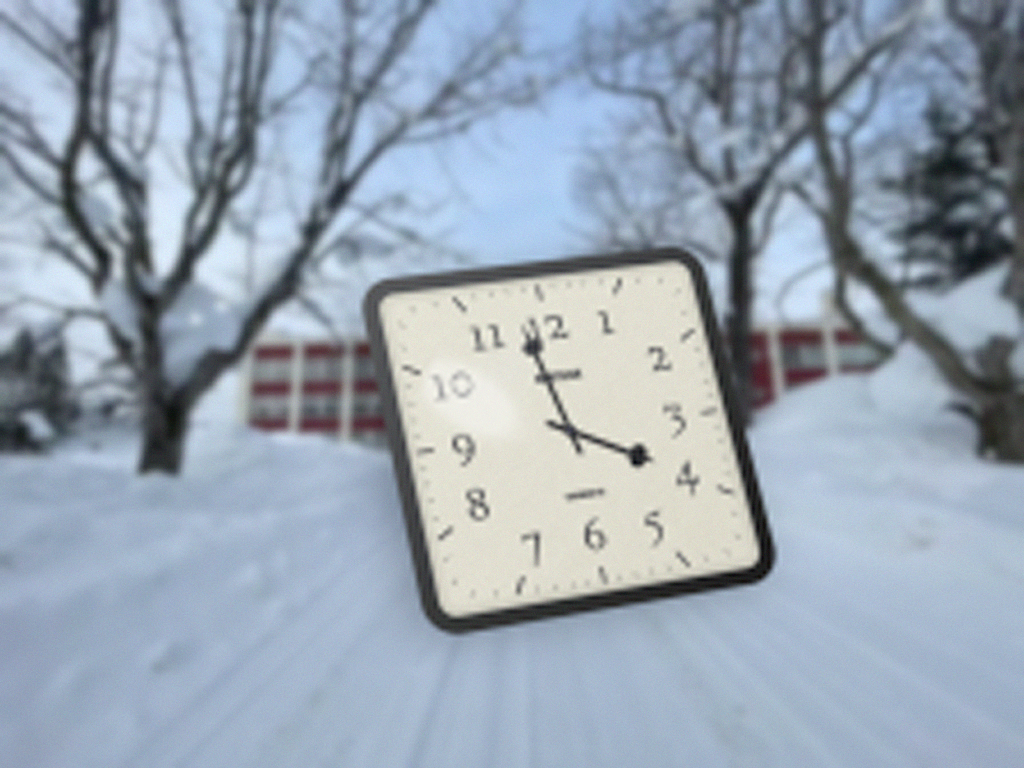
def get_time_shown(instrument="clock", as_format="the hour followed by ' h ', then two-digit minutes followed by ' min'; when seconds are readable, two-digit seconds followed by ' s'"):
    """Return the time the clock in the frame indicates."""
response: 3 h 58 min
